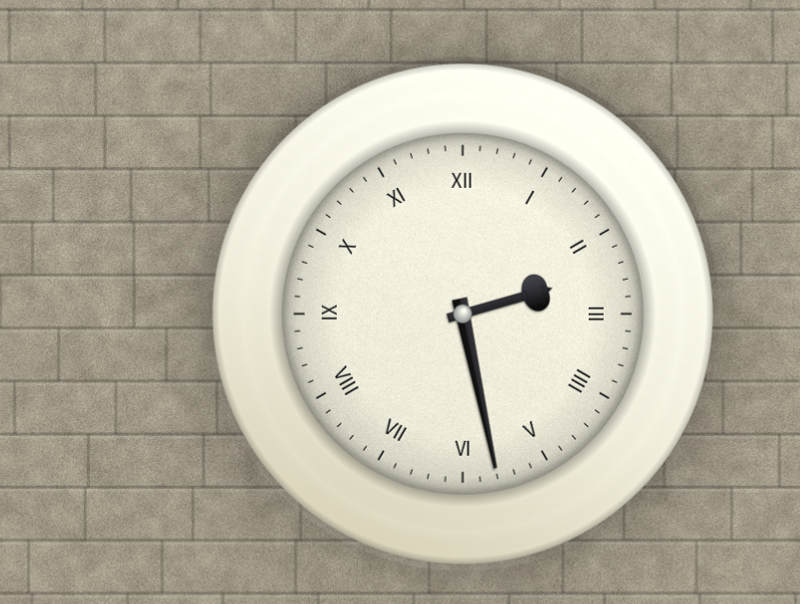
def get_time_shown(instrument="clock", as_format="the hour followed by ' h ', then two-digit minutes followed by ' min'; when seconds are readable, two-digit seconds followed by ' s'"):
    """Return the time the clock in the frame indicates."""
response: 2 h 28 min
